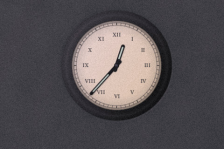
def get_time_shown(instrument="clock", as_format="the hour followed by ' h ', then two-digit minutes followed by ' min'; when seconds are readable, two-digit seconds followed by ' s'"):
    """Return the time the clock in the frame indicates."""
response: 12 h 37 min
